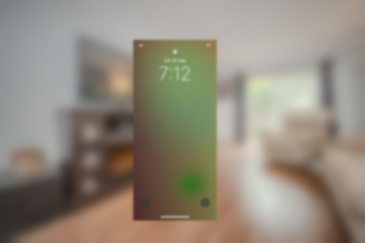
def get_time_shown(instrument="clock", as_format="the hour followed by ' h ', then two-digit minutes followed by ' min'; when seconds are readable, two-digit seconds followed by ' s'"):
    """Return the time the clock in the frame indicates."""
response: 7 h 12 min
